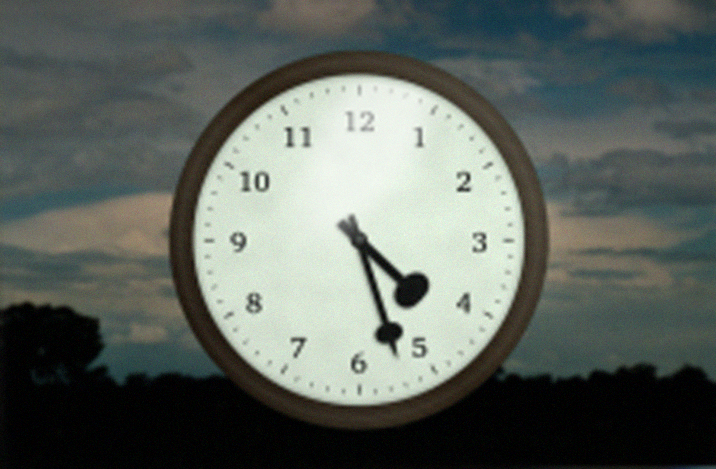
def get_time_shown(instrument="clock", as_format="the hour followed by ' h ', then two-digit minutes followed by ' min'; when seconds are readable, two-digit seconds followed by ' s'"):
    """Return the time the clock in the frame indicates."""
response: 4 h 27 min
